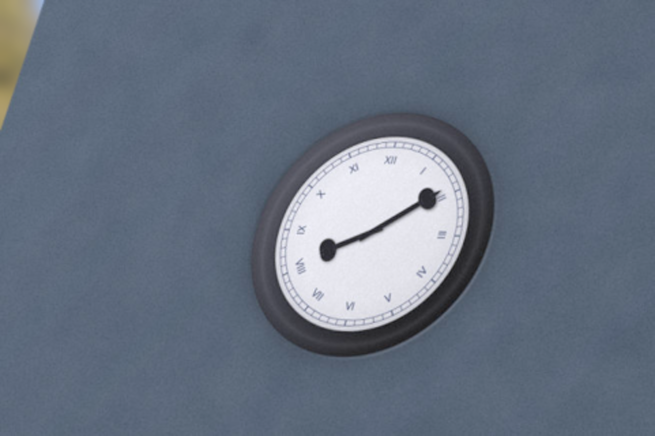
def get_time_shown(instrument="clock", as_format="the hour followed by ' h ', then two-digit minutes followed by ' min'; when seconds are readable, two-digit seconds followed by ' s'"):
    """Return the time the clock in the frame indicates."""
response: 8 h 09 min
